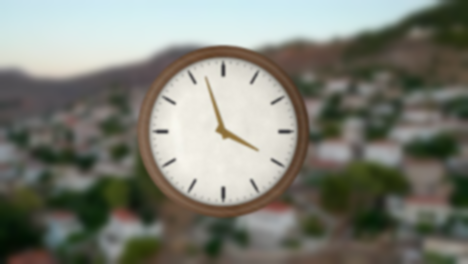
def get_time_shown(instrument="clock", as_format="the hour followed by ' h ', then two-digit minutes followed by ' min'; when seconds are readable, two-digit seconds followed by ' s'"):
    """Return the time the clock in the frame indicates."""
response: 3 h 57 min
